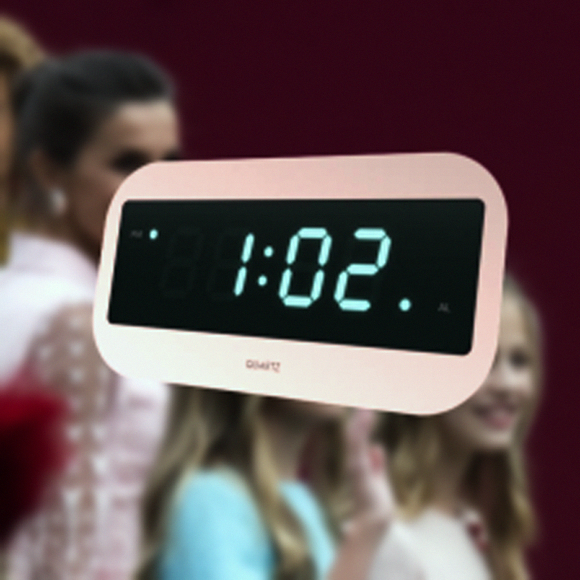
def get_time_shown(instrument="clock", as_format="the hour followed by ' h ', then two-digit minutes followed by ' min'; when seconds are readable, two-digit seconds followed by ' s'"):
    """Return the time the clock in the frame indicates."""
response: 1 h 02 min
